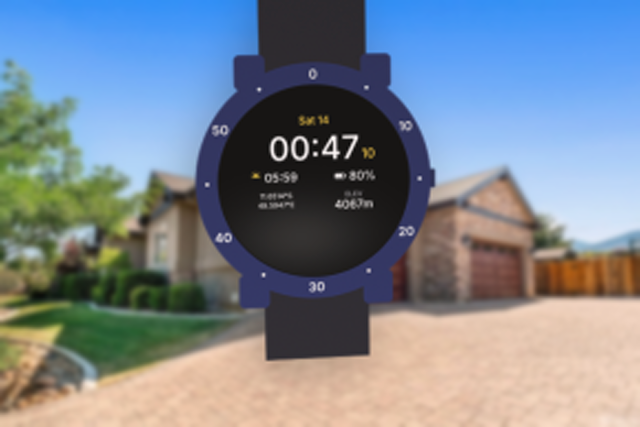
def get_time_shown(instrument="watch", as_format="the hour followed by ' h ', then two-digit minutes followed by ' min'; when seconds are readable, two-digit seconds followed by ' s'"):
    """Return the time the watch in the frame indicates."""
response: 0 h 47 min
